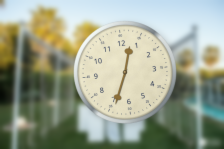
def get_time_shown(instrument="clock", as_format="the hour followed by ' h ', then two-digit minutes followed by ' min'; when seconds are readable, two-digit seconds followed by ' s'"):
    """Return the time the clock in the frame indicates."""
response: 12 h 34 min
